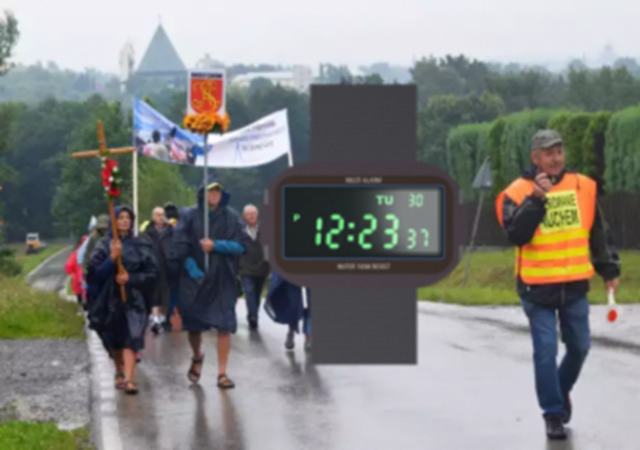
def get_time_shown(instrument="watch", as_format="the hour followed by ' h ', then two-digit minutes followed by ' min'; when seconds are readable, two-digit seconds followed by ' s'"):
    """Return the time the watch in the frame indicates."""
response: 12 h 23 min 37 s
